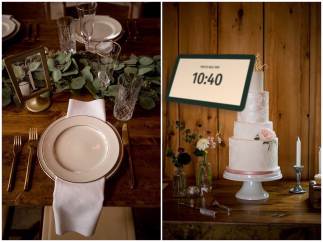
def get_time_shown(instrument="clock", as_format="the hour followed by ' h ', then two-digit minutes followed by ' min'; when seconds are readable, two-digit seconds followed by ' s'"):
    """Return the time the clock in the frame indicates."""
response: 10 h 40 min
